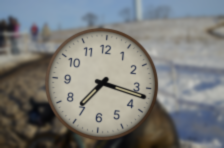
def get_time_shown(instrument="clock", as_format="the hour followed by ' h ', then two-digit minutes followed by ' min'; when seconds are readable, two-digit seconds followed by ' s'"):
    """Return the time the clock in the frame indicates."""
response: 7 h 17 min
